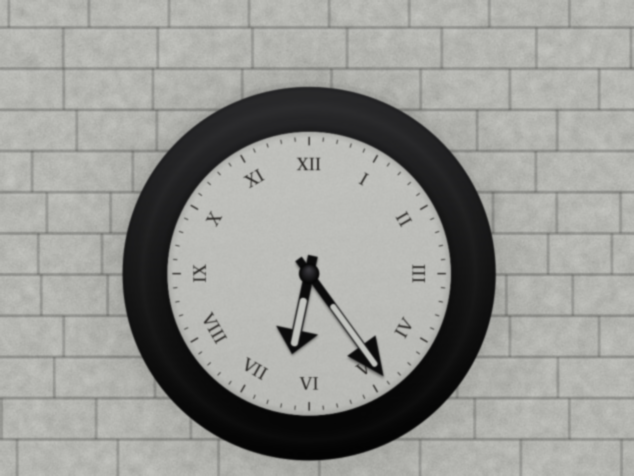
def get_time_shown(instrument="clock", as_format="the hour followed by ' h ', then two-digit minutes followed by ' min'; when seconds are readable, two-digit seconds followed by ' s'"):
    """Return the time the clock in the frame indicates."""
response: 6 h 24 min
